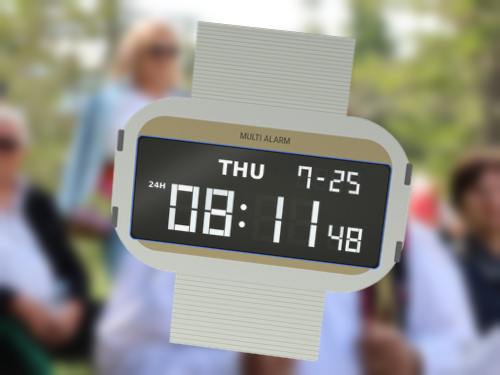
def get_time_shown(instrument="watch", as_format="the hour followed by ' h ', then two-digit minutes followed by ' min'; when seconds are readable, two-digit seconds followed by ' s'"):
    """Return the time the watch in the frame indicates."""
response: 8 h 11 min 48 s
